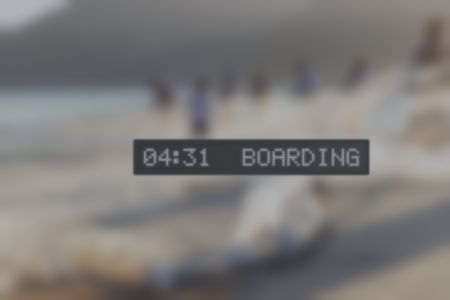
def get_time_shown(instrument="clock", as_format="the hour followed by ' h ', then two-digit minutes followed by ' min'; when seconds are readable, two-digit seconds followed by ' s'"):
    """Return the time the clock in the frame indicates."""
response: 4 h 31 min
